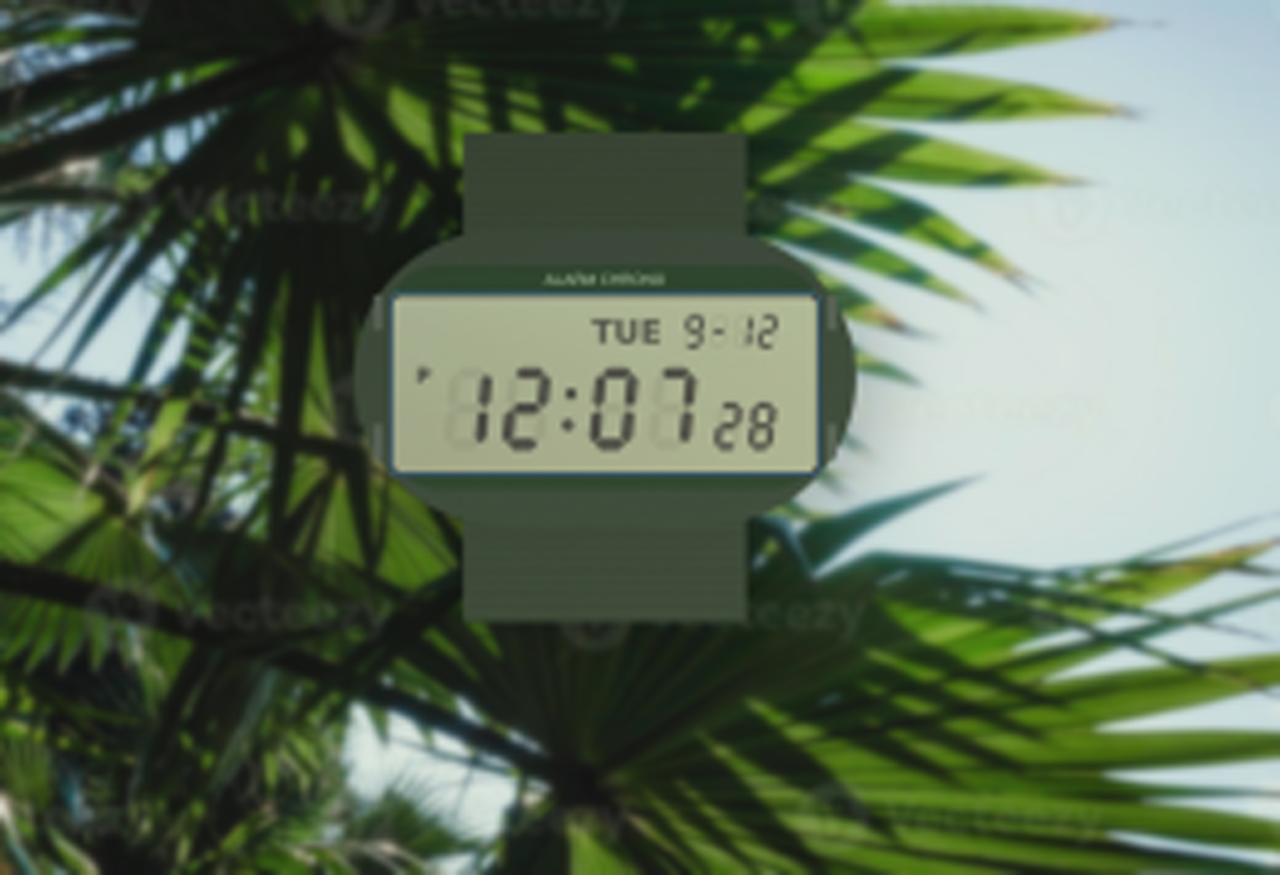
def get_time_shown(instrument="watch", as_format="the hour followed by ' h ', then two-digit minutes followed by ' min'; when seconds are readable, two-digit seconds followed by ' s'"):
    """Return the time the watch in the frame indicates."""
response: 12 h 07 min 28 s
